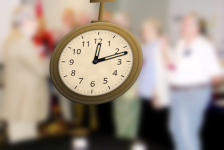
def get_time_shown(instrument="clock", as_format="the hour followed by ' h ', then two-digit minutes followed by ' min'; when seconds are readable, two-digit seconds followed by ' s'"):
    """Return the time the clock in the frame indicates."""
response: 12 h 12 min
